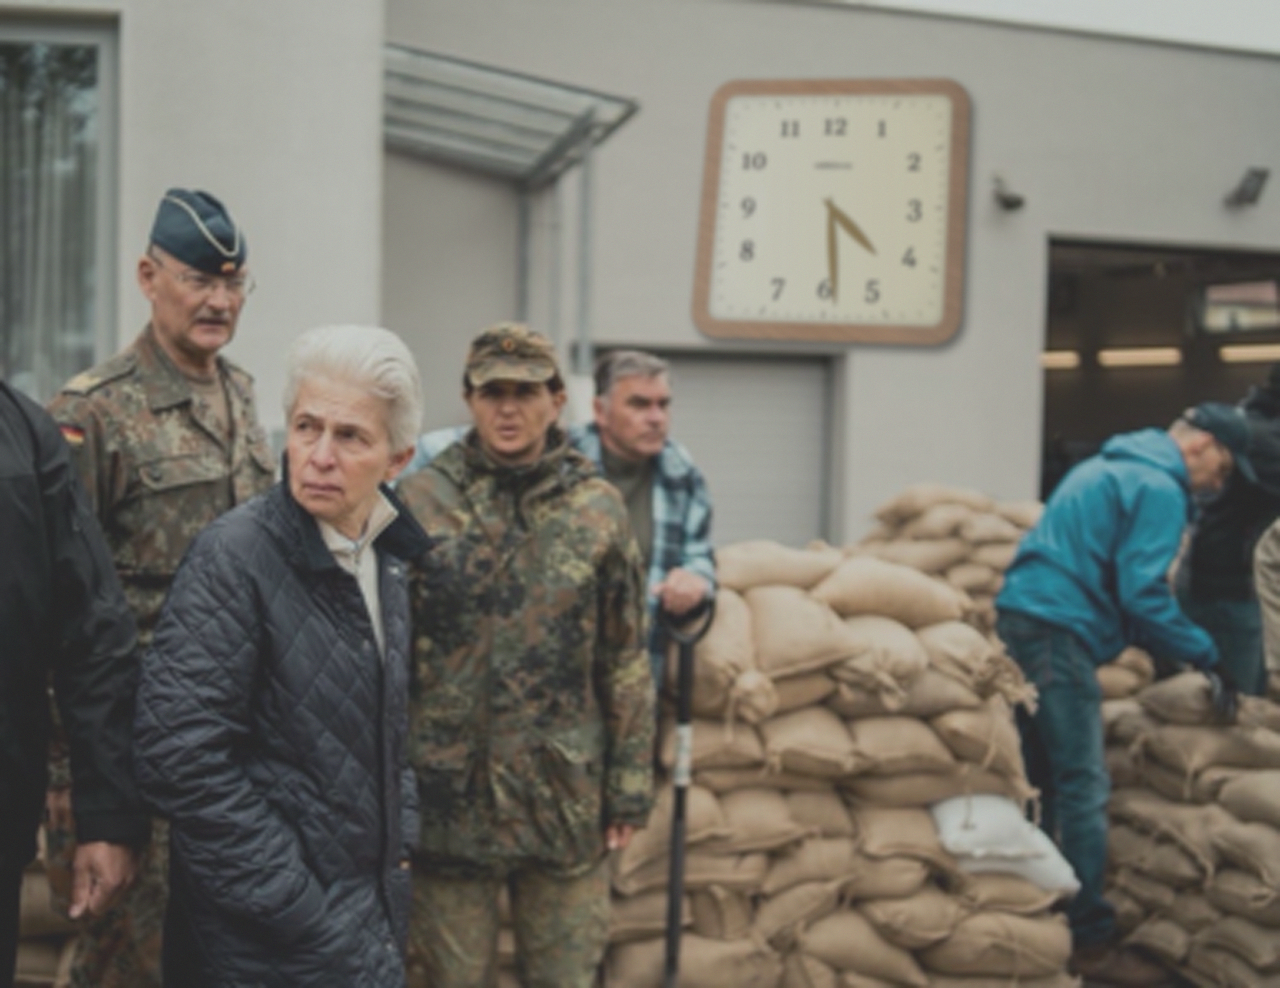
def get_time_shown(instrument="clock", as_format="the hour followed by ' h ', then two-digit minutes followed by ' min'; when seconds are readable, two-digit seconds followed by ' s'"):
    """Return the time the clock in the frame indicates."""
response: 4 h 29 min
